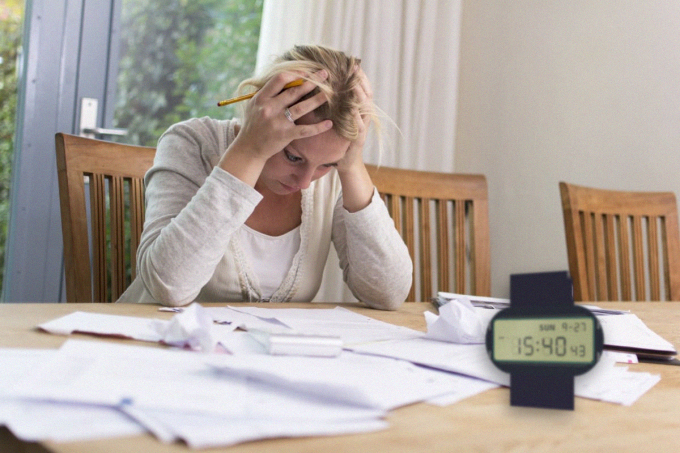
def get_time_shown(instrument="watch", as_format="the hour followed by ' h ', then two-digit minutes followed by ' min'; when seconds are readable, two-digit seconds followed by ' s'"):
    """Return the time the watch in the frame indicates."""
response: 15 h 40 min
